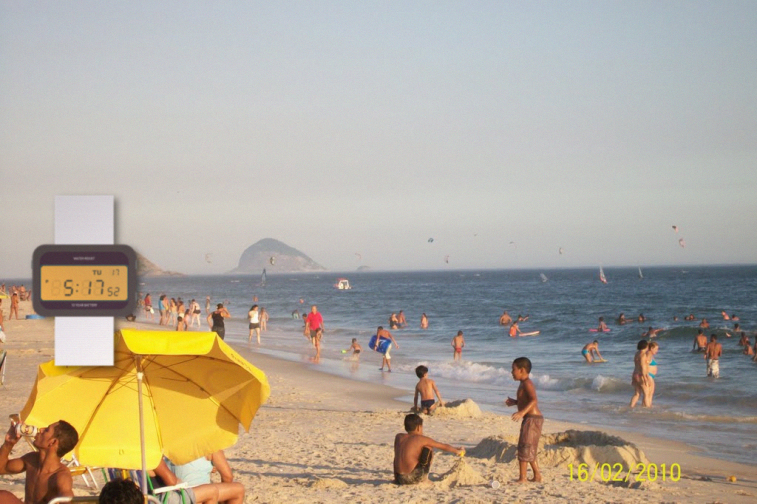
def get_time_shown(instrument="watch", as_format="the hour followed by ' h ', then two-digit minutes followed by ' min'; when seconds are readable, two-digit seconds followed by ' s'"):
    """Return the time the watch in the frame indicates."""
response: 5 h 17 min
